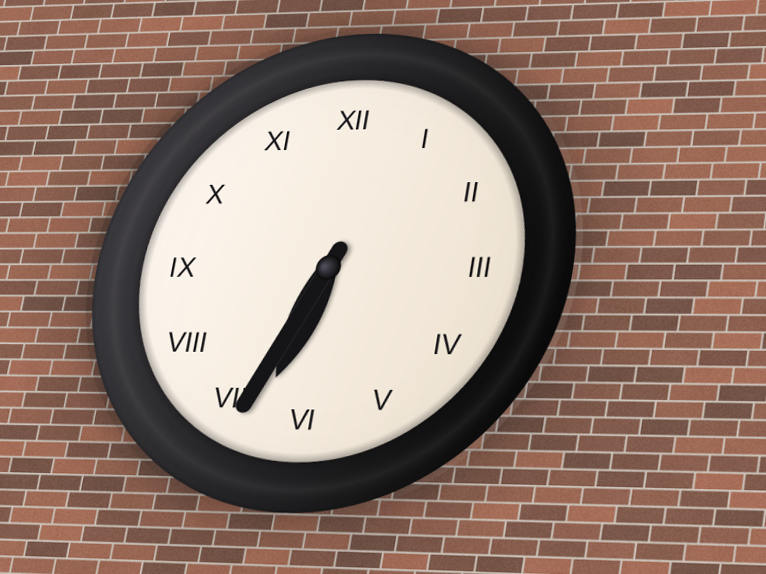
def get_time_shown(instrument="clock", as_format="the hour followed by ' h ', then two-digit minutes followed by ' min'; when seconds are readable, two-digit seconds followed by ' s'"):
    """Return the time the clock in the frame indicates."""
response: 6 h 34 min
